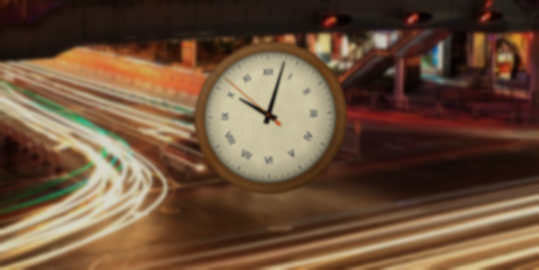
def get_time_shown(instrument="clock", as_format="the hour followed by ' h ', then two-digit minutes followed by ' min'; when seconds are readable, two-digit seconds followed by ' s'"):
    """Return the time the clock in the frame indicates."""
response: 10 h 02 min 52 s
